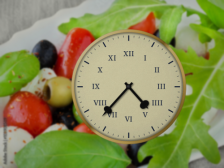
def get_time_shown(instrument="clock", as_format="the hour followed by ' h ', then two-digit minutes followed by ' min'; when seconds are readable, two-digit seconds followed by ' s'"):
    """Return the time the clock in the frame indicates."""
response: 4 h 37 min
